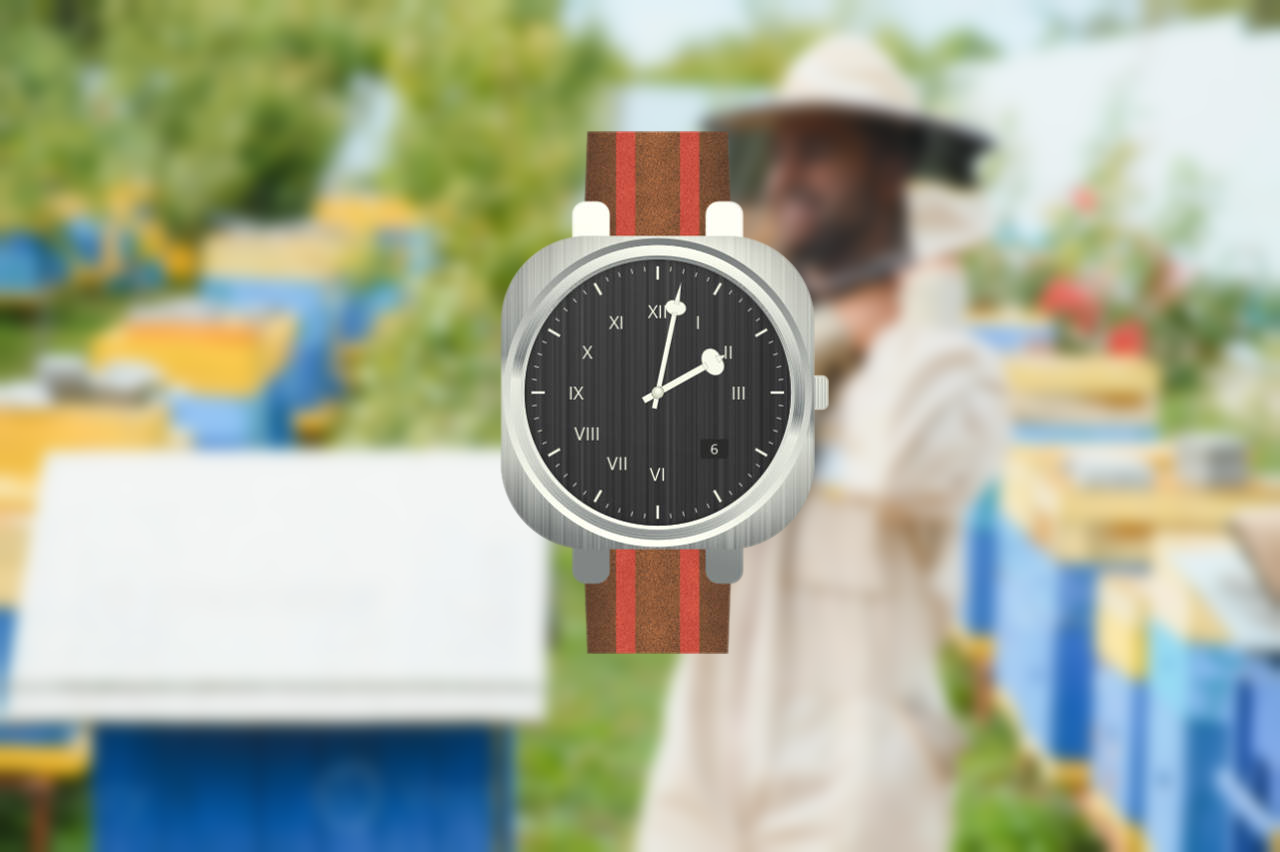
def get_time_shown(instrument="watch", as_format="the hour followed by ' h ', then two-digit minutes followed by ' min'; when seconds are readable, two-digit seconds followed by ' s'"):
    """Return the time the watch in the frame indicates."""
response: 2 h 02 min
